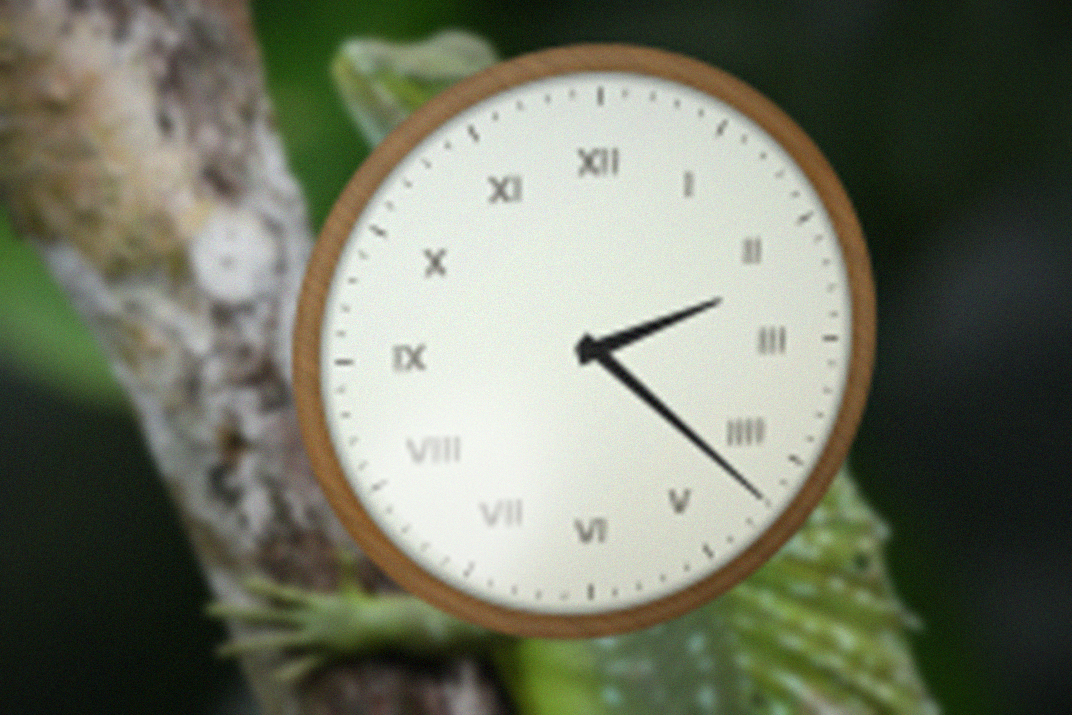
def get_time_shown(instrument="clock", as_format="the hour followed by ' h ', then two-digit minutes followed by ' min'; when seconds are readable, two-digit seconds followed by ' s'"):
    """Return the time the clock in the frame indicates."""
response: 2 h 22 min
